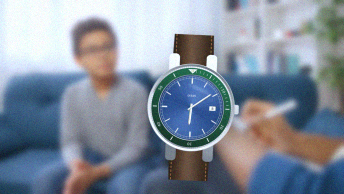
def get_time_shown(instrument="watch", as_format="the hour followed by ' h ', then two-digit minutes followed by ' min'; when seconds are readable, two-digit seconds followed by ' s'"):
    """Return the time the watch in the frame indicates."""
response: 6 h 09 min
